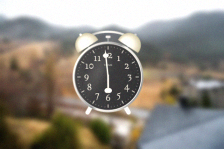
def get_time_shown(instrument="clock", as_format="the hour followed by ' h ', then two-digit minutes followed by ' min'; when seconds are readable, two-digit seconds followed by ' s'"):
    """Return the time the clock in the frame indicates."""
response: 5 h 59 min
